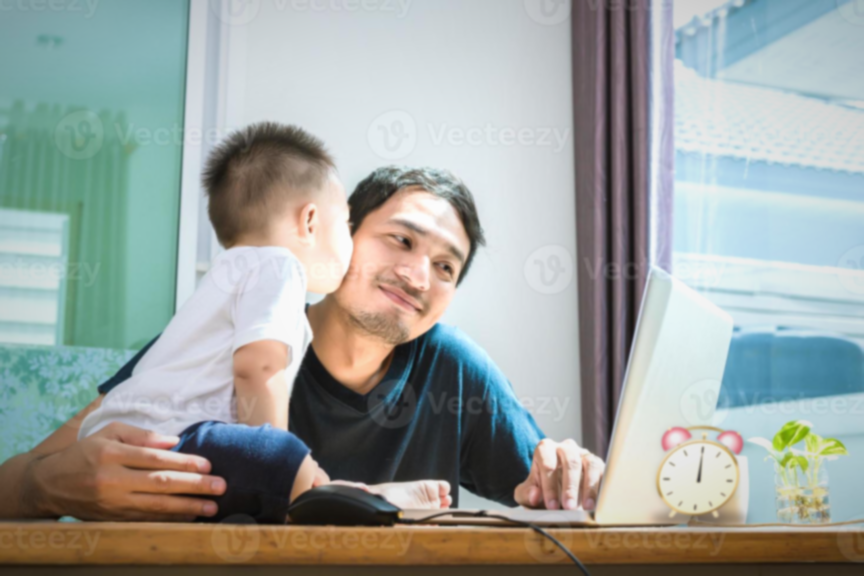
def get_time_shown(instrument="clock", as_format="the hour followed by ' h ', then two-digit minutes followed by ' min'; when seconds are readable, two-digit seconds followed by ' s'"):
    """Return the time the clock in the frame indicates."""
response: 12 h 00 min
